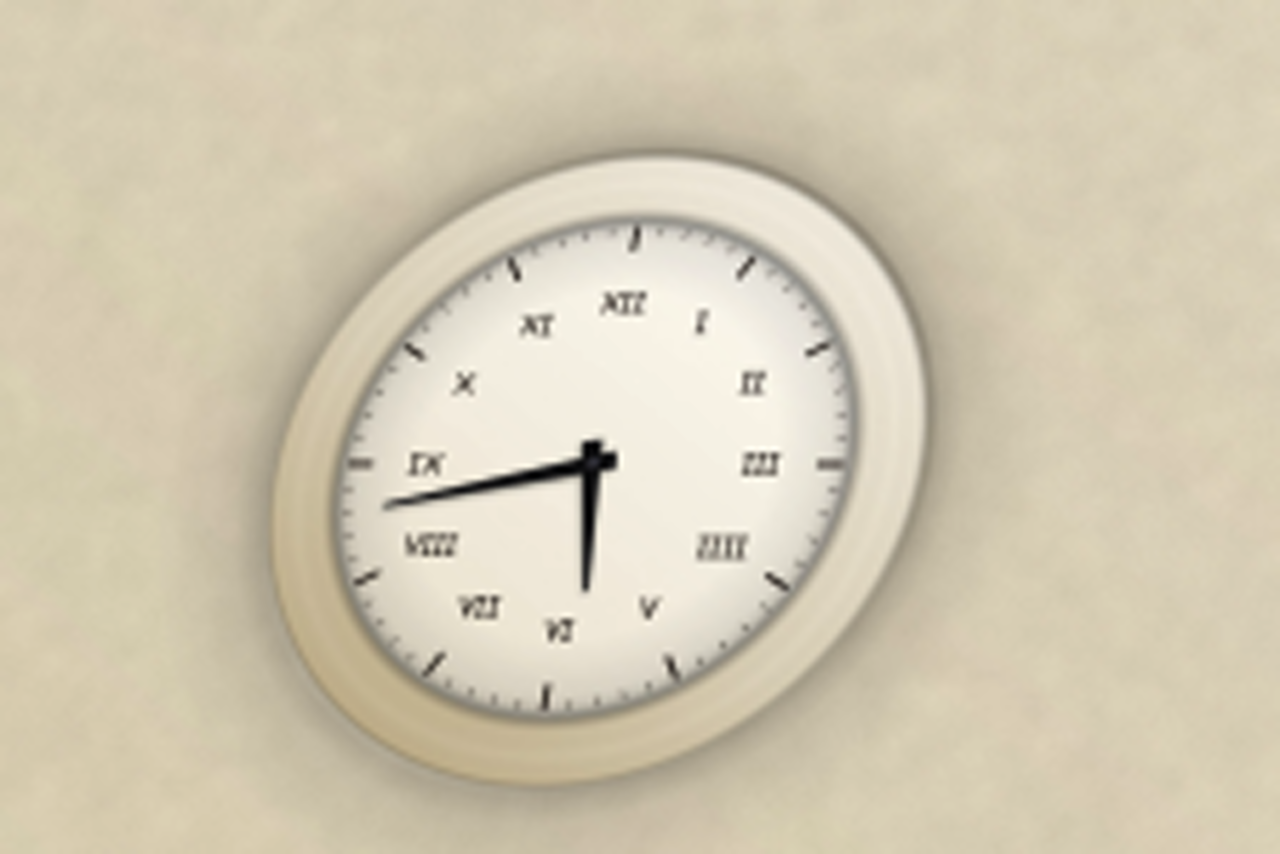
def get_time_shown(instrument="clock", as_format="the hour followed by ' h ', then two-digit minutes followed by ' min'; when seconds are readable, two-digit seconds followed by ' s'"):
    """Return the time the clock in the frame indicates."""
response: 5 h 43 min
